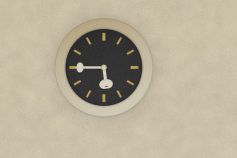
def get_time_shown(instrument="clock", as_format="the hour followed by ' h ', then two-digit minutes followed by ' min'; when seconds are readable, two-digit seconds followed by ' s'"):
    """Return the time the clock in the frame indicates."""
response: 5 h 45 min
